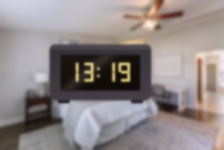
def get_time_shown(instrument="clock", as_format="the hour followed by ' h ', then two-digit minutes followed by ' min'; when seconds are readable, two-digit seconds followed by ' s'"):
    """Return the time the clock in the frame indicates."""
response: 13 h 19 min
